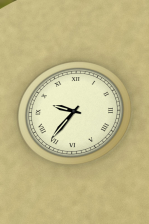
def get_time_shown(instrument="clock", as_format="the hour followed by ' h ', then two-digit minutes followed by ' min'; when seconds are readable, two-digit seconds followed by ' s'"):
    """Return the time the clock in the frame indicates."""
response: 9 h 36 min
